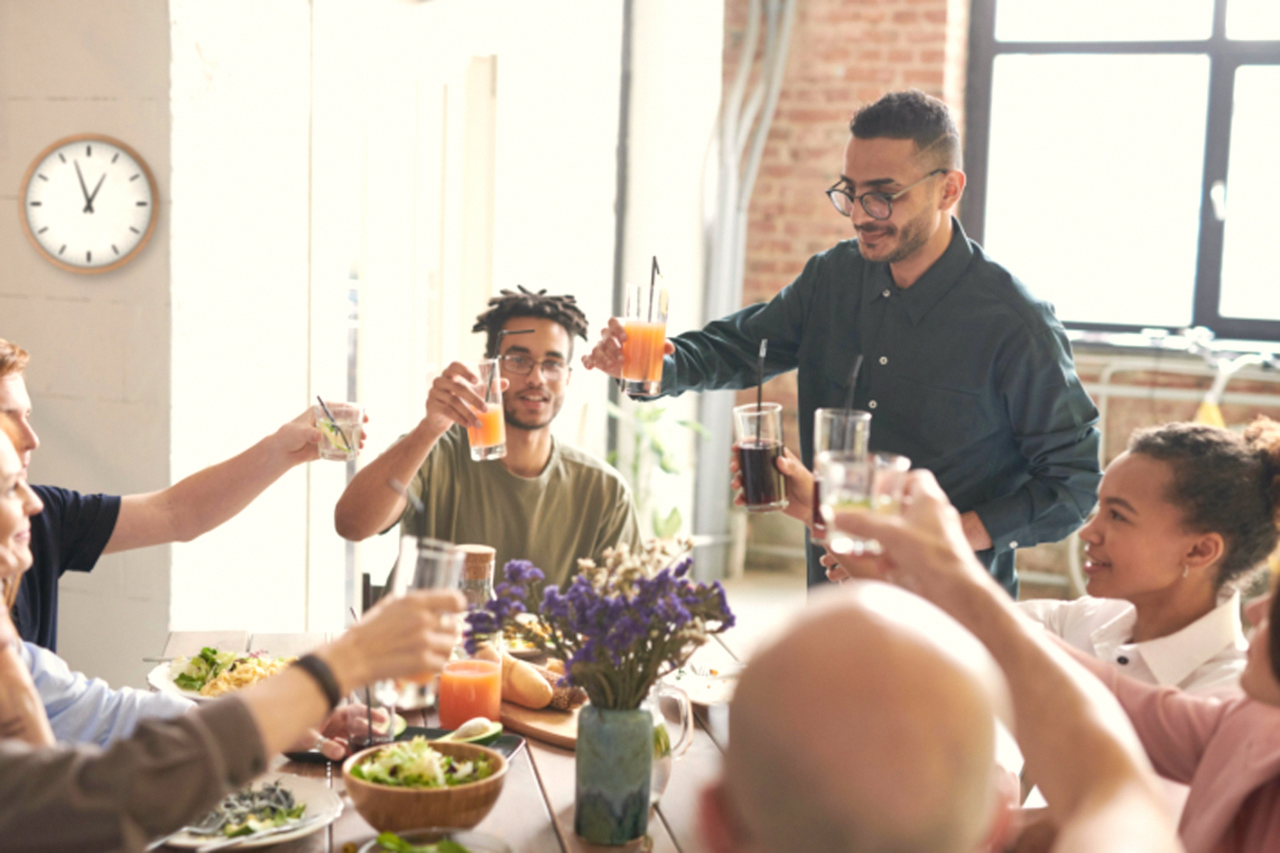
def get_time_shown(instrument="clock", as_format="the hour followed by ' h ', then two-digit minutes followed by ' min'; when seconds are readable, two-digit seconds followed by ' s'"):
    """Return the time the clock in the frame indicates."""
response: 12 h 57 min
